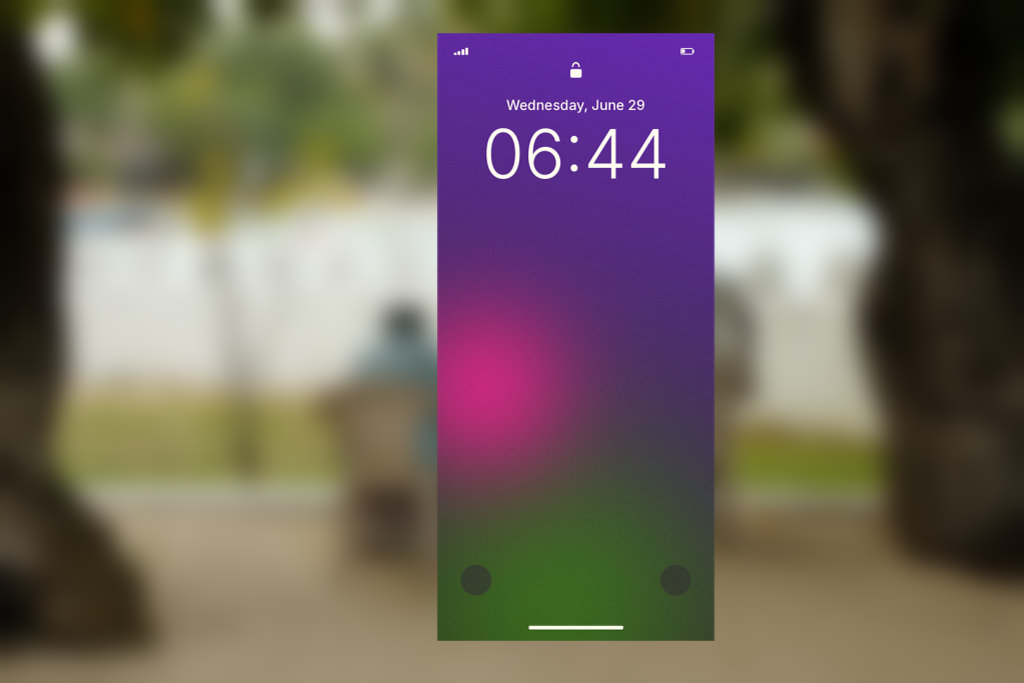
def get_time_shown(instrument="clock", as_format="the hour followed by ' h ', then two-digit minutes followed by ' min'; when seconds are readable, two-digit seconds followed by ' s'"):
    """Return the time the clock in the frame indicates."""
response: 6 h 44 min
